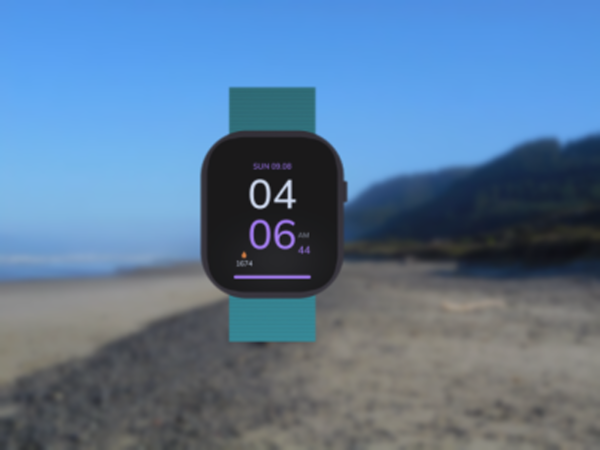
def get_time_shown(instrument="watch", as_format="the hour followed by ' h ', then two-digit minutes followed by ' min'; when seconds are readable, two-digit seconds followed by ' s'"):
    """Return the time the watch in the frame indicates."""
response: 4 h 06 min
